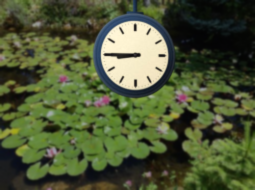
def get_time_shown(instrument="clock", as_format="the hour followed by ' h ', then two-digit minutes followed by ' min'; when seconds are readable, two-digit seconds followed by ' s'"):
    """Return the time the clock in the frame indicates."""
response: 8 h 45 min
